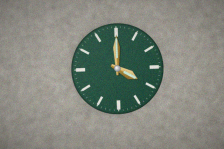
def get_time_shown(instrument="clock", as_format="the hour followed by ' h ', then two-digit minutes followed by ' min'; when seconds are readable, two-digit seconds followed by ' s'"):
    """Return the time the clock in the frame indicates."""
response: 4 h 00 min
